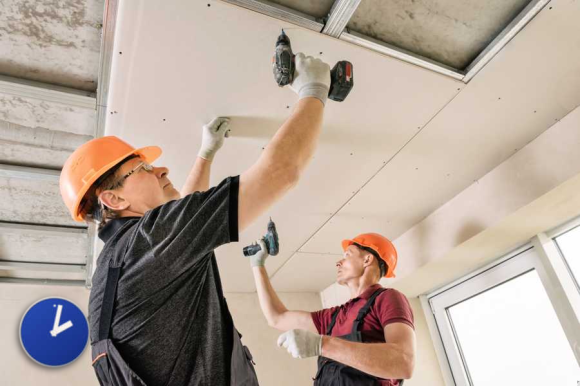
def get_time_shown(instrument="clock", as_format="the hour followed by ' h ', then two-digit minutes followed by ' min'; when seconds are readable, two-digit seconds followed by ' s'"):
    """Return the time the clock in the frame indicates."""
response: 2 h 02 min
